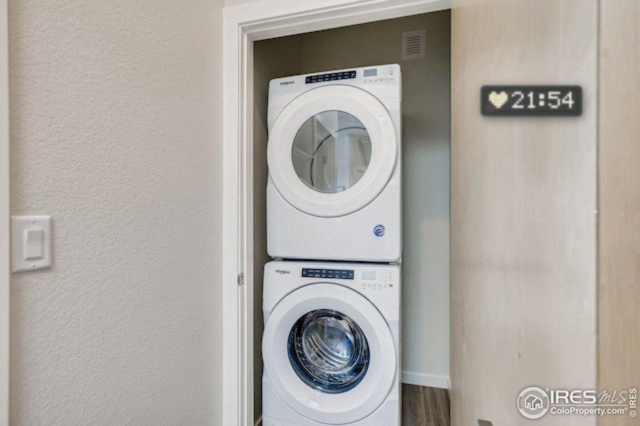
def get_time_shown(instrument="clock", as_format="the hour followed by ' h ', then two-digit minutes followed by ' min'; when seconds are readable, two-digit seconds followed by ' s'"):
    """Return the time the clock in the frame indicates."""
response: 21 h 54 min
